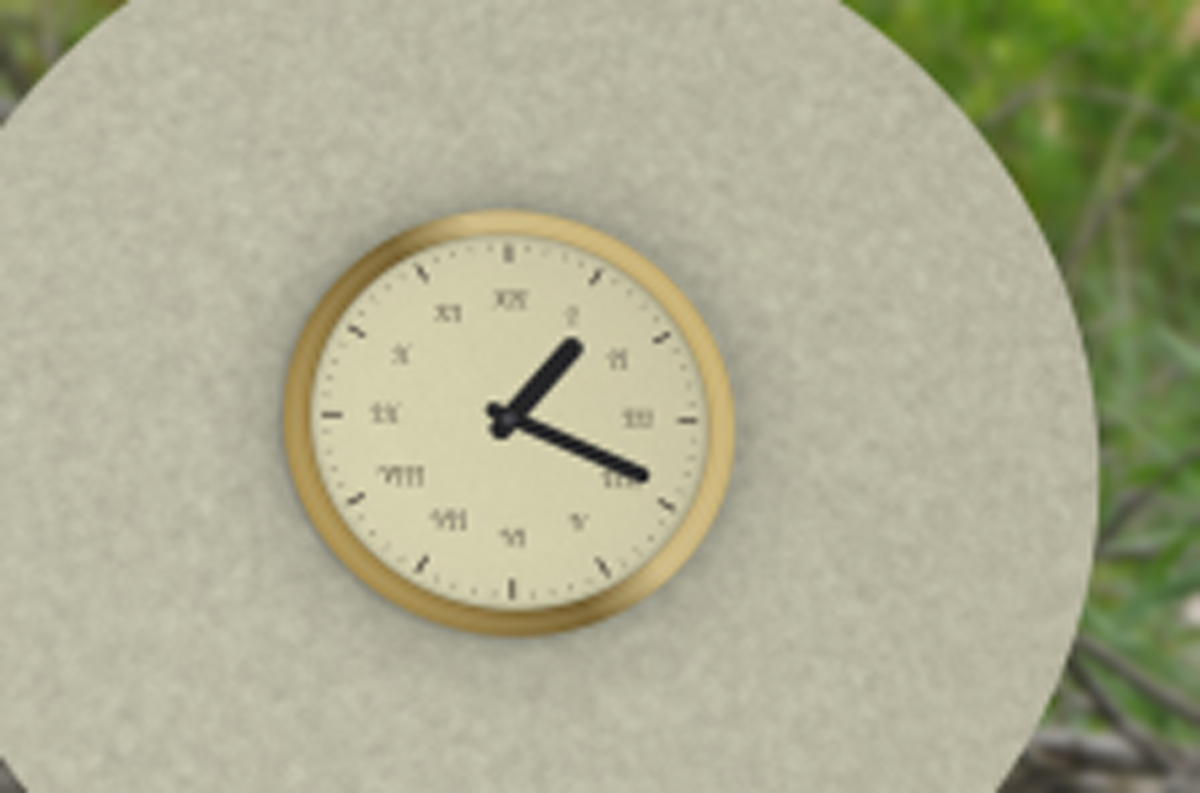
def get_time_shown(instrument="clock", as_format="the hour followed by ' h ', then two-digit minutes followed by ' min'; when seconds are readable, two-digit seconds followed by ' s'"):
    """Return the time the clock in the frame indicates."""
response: 1 h 19 min
